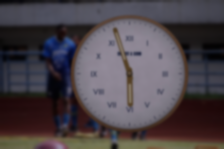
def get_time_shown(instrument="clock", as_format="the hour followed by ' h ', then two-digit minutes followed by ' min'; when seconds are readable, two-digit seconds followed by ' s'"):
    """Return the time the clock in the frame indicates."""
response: 5 h 57 min
